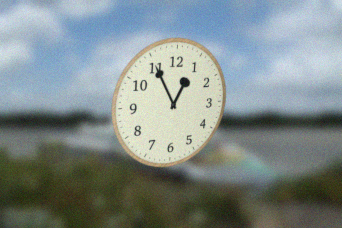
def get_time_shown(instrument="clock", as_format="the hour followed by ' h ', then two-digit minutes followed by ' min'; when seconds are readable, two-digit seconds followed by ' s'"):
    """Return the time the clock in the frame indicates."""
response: 12 h 55 min
